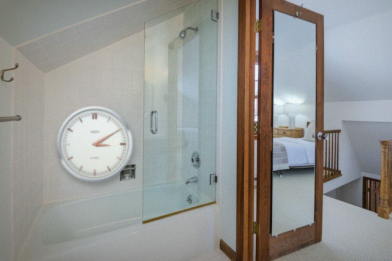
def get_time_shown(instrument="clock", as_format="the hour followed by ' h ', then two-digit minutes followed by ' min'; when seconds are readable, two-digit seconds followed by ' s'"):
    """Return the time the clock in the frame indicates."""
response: 3 h 10 min
